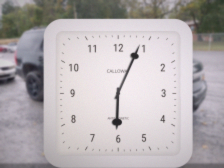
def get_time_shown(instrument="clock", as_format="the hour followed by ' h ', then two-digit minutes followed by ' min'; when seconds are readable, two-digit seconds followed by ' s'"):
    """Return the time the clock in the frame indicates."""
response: 6 h 04 min
